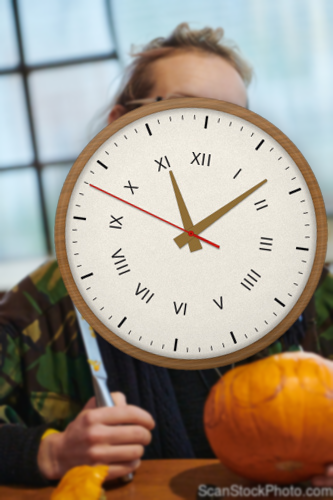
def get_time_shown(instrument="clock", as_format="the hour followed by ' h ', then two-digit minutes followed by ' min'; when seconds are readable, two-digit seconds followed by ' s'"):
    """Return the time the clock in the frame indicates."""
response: 11 h 07 min 48 s
